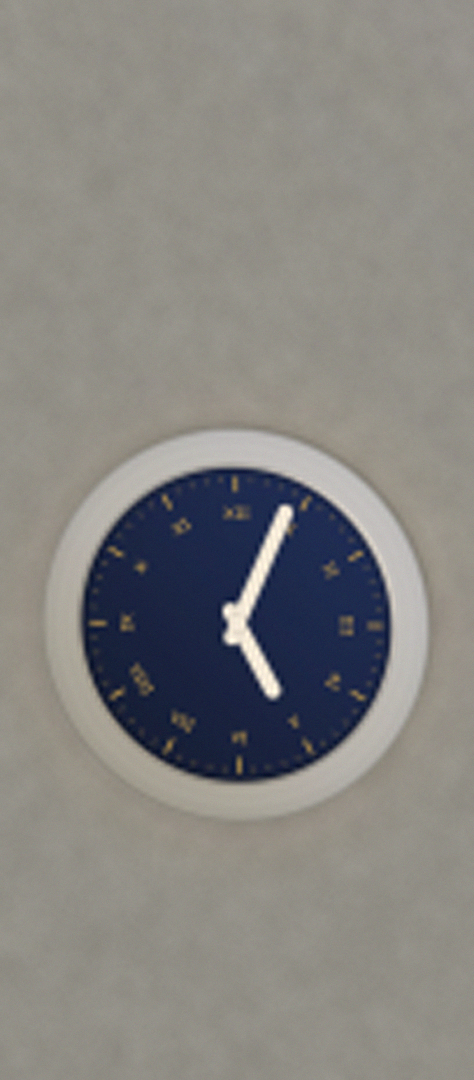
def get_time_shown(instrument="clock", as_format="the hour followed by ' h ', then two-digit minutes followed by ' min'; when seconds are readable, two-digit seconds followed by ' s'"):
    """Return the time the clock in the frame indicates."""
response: 5 h 04 min
